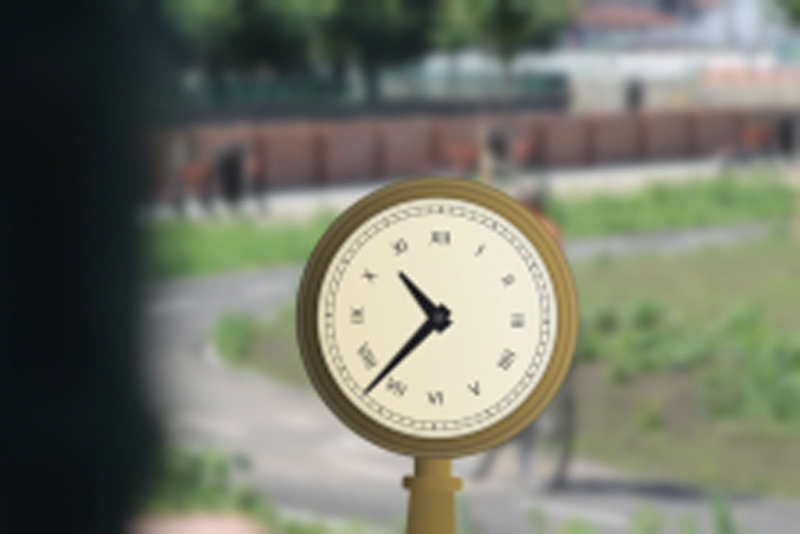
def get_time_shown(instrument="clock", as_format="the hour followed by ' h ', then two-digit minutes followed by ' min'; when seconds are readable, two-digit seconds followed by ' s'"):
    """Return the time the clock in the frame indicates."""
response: 10 h 37 min
